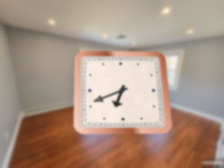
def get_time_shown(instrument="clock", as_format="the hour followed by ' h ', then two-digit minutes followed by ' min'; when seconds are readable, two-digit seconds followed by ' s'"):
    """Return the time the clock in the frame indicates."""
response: 6 h 41 min
